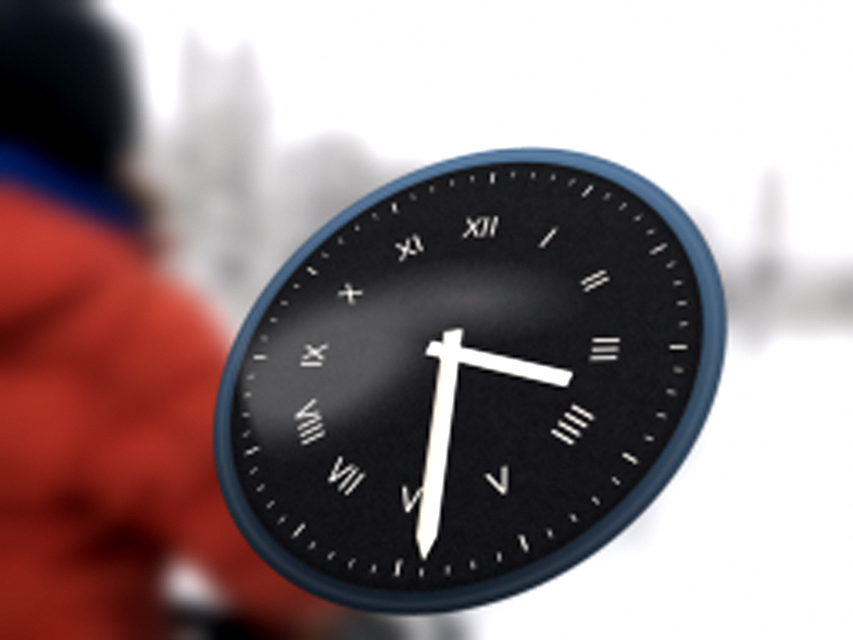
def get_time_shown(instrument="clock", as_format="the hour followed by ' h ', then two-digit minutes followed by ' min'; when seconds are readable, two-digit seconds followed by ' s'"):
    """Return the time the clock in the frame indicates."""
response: 3 h 29 min
